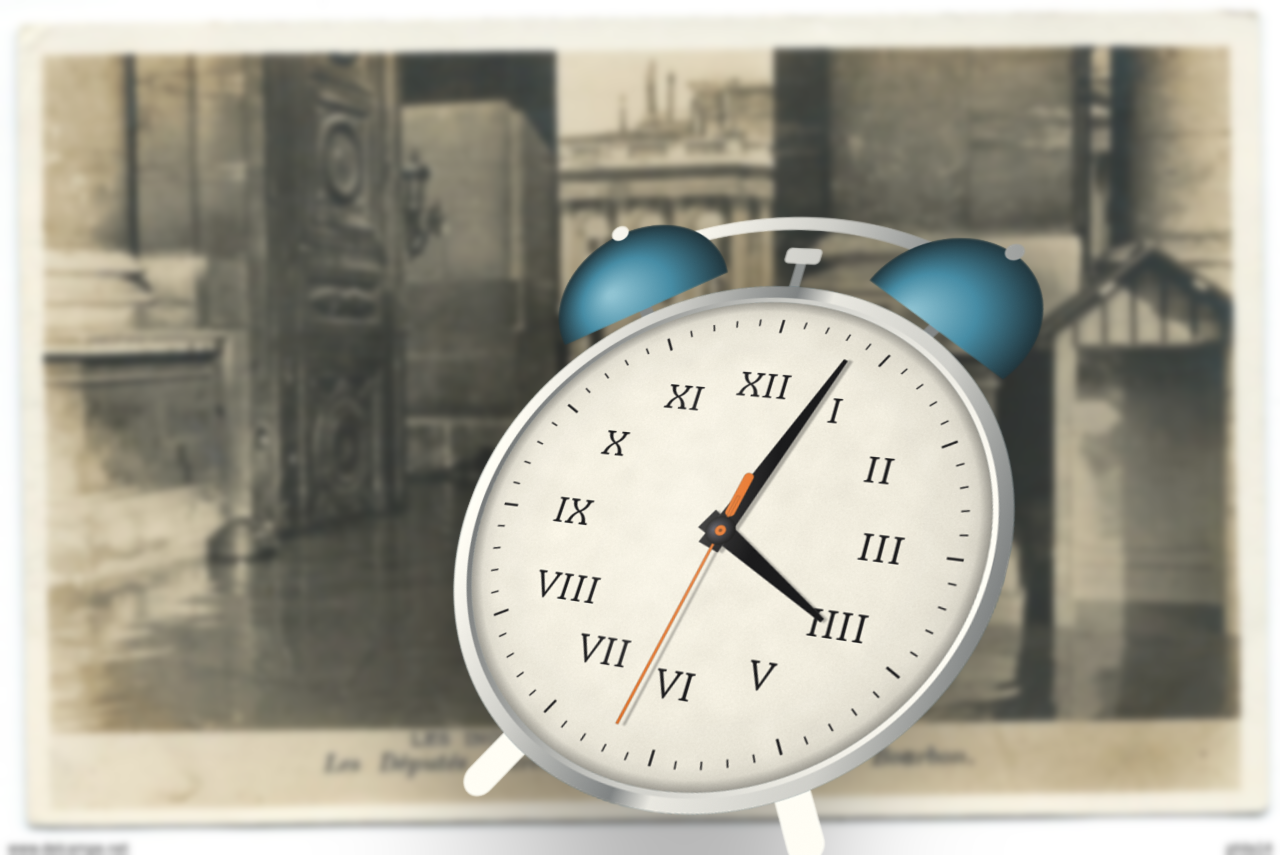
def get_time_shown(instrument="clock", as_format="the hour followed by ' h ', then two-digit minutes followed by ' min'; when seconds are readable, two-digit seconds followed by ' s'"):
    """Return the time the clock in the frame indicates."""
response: 4 h 03 min 32 s
